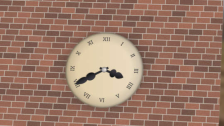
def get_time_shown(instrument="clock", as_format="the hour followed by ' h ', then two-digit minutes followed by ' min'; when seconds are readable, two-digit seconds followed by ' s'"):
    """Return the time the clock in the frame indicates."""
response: 3 h 40 min
